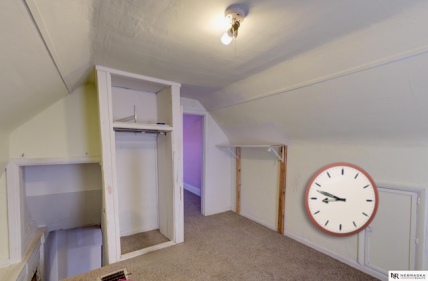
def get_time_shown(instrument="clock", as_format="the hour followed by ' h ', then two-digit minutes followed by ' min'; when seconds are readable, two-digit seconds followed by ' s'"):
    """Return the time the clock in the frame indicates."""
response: 8 h 48 min
